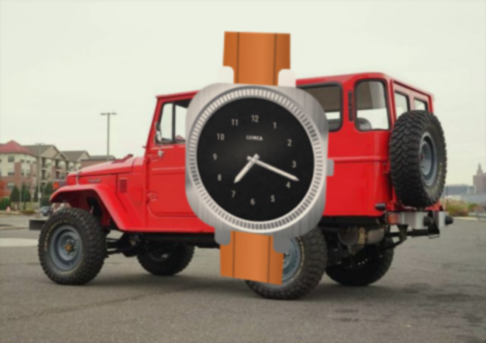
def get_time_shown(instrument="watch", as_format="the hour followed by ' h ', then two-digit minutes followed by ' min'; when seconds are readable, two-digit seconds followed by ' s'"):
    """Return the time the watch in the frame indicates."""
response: 7 h 18 min
